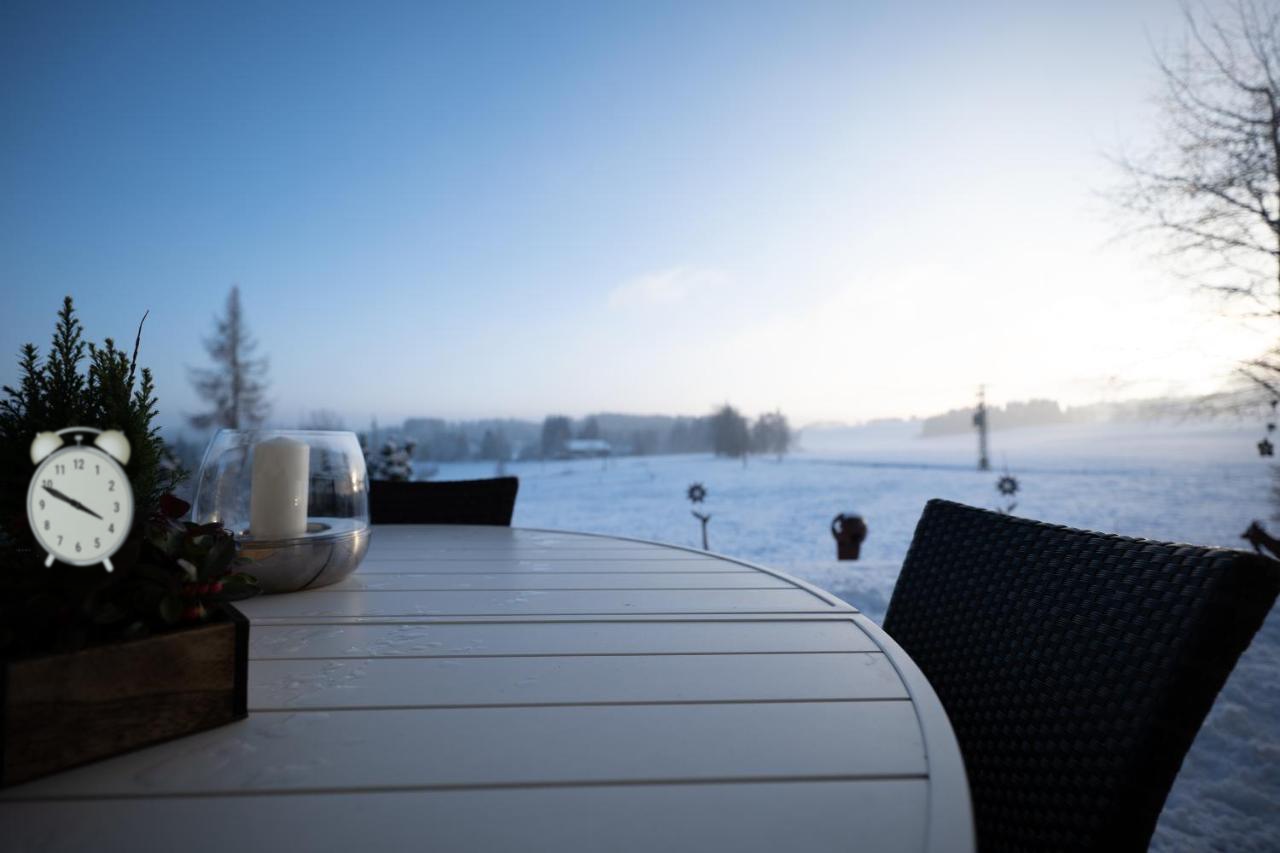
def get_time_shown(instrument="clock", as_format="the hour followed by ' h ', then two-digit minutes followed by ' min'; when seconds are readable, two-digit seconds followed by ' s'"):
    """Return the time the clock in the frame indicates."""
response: 3 h 49 min
